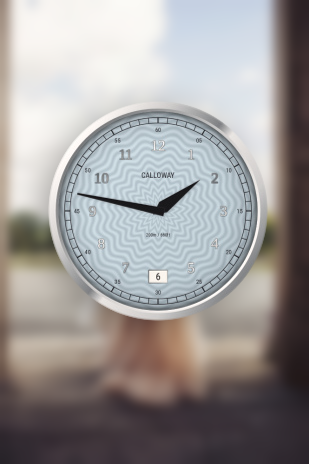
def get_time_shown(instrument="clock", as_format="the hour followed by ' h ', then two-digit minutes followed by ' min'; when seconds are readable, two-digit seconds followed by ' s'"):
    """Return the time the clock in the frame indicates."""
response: 1 h 47 min
